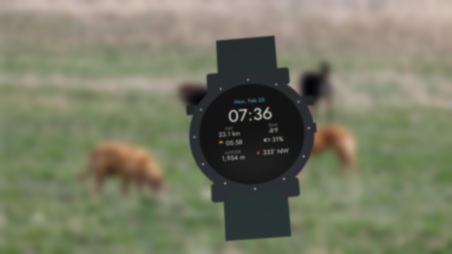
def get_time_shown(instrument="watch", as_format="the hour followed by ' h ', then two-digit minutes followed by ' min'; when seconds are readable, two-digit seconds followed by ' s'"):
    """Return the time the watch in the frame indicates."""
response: 7 h 36 min
